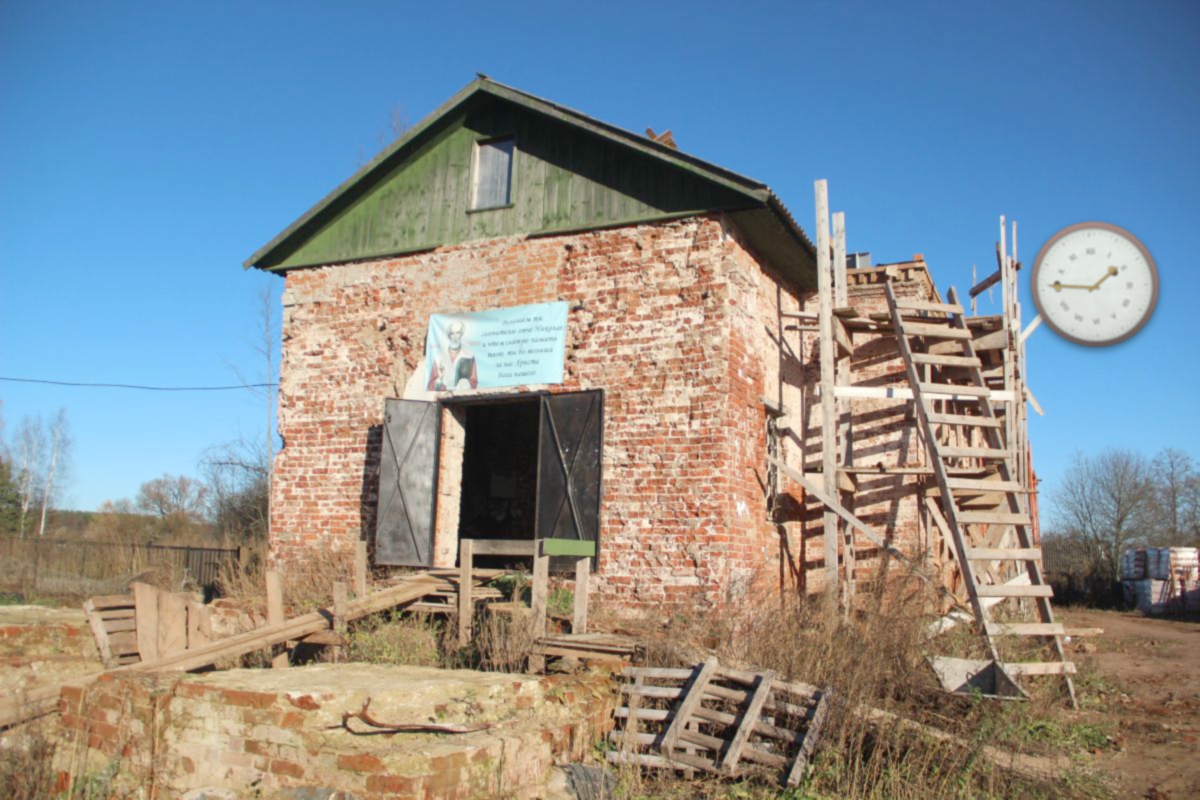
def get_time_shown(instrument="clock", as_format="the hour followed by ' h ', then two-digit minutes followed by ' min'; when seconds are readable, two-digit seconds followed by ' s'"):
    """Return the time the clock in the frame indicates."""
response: 1 h 46 min
